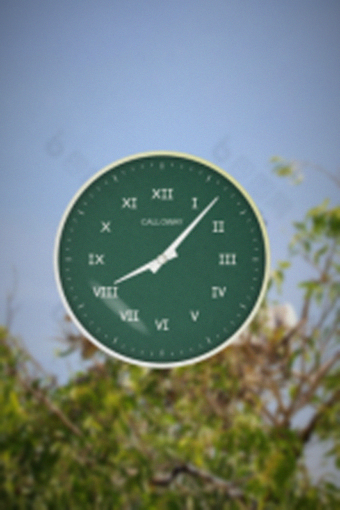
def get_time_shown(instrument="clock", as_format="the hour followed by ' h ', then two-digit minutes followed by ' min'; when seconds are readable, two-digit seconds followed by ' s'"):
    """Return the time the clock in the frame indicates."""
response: 8 h 07 min
